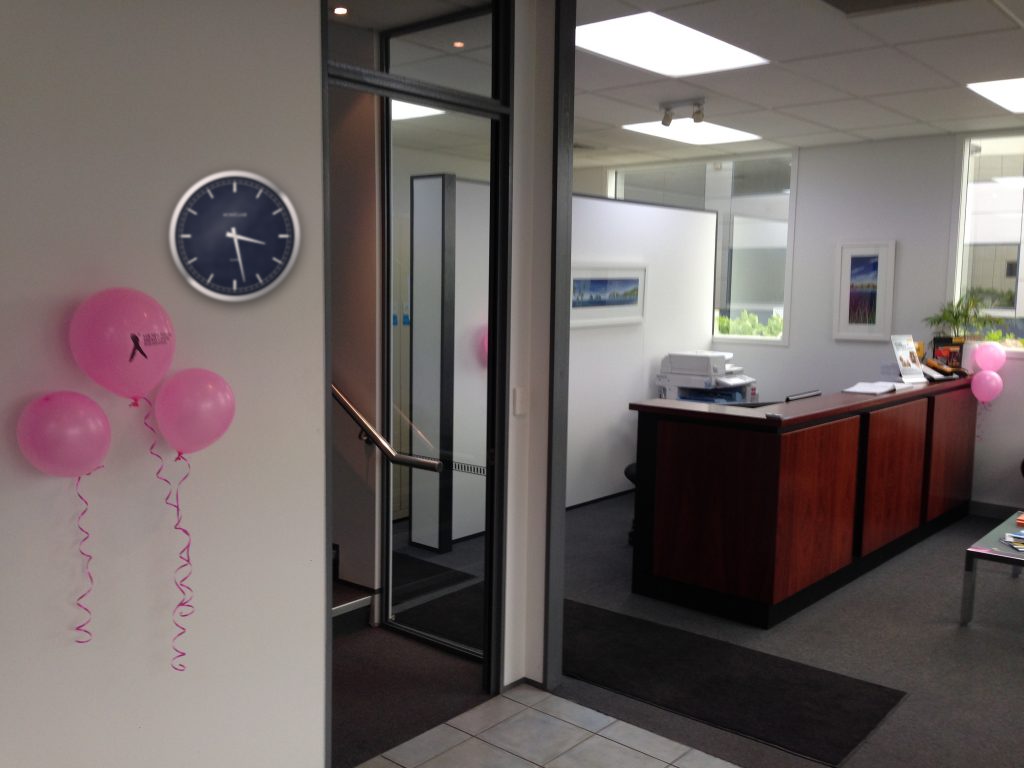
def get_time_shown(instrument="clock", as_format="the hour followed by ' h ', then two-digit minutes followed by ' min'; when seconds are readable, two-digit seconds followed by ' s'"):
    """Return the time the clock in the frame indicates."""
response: 3 h 28 min
